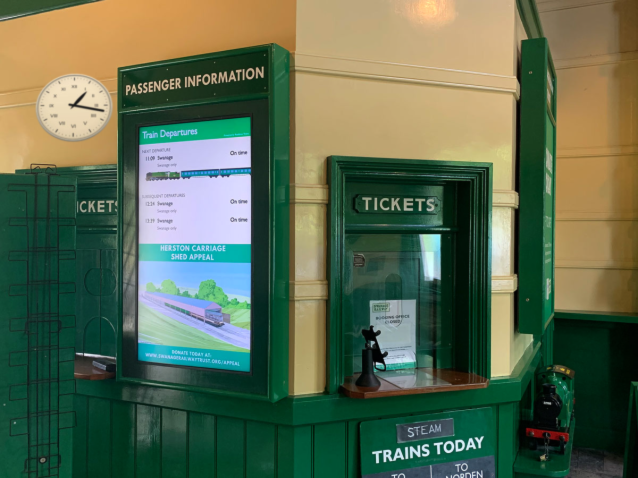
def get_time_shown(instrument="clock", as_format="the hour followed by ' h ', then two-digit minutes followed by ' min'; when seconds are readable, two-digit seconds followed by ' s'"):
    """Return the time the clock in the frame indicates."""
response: 1 h 17 min
